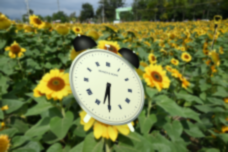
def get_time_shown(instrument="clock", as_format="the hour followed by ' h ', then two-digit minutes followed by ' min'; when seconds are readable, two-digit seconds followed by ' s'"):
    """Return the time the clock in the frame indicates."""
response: 6 h 30 min
